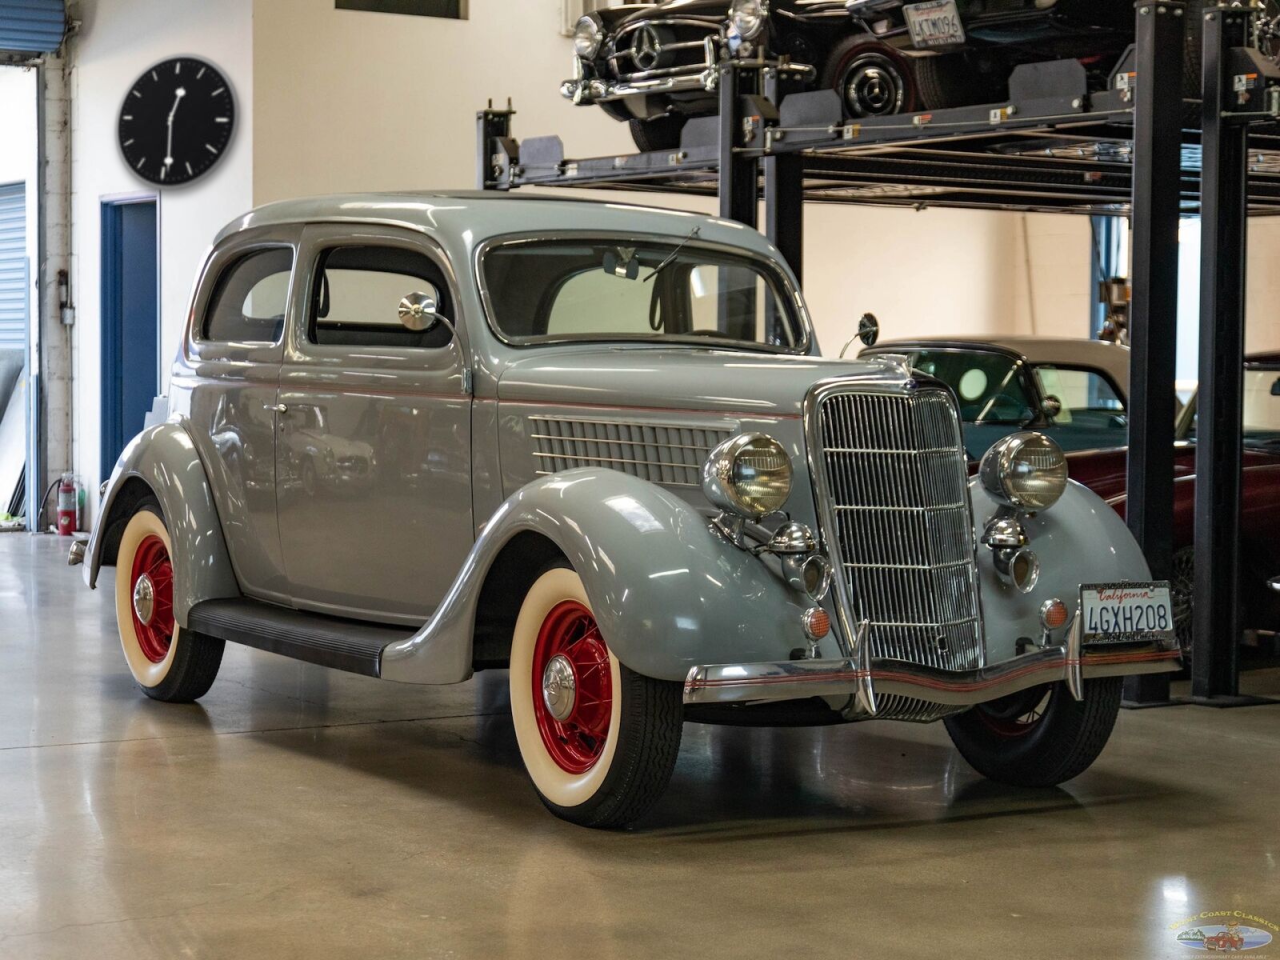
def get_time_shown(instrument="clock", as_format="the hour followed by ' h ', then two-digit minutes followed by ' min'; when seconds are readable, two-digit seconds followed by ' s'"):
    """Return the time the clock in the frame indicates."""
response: 12 h 29 min
